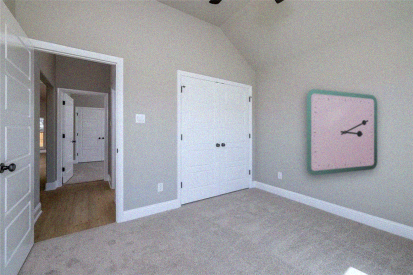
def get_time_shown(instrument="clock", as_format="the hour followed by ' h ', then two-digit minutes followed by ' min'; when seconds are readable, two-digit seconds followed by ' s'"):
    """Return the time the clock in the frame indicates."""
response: 3 h 11 min
